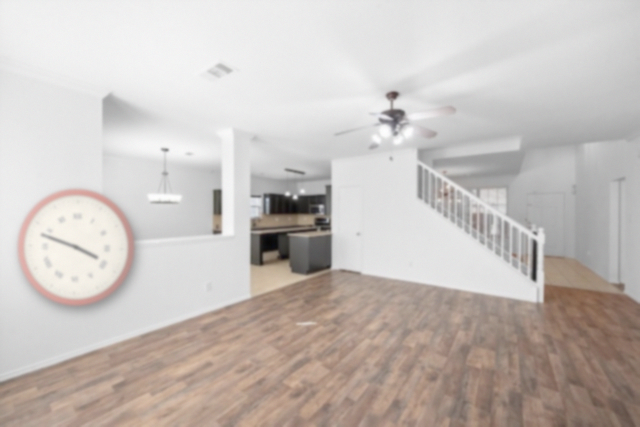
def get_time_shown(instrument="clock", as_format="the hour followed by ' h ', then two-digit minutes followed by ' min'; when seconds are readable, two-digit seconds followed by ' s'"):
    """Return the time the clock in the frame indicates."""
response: 3 h 48 min
